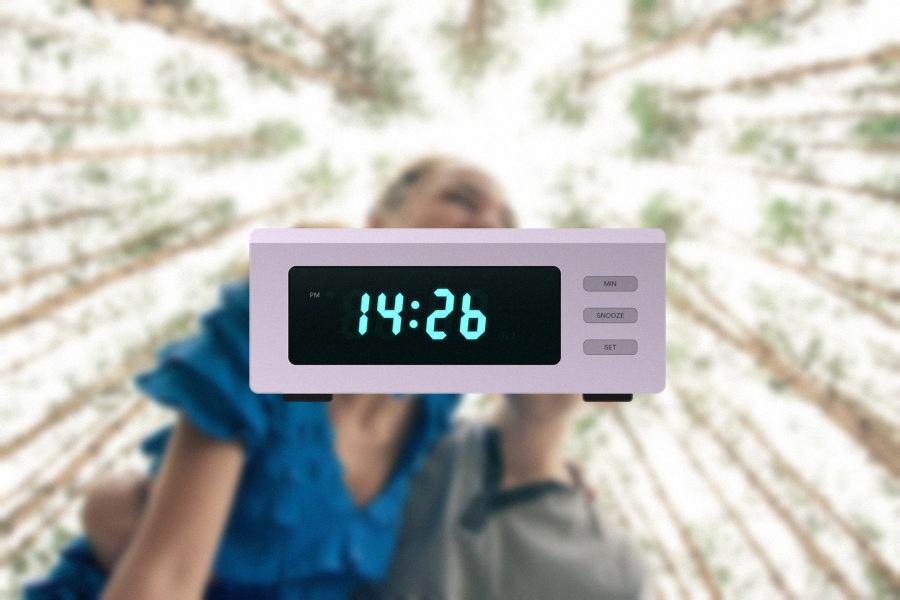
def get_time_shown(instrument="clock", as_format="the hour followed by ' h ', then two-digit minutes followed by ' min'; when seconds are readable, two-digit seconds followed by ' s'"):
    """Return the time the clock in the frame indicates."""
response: 14 h 26 min
